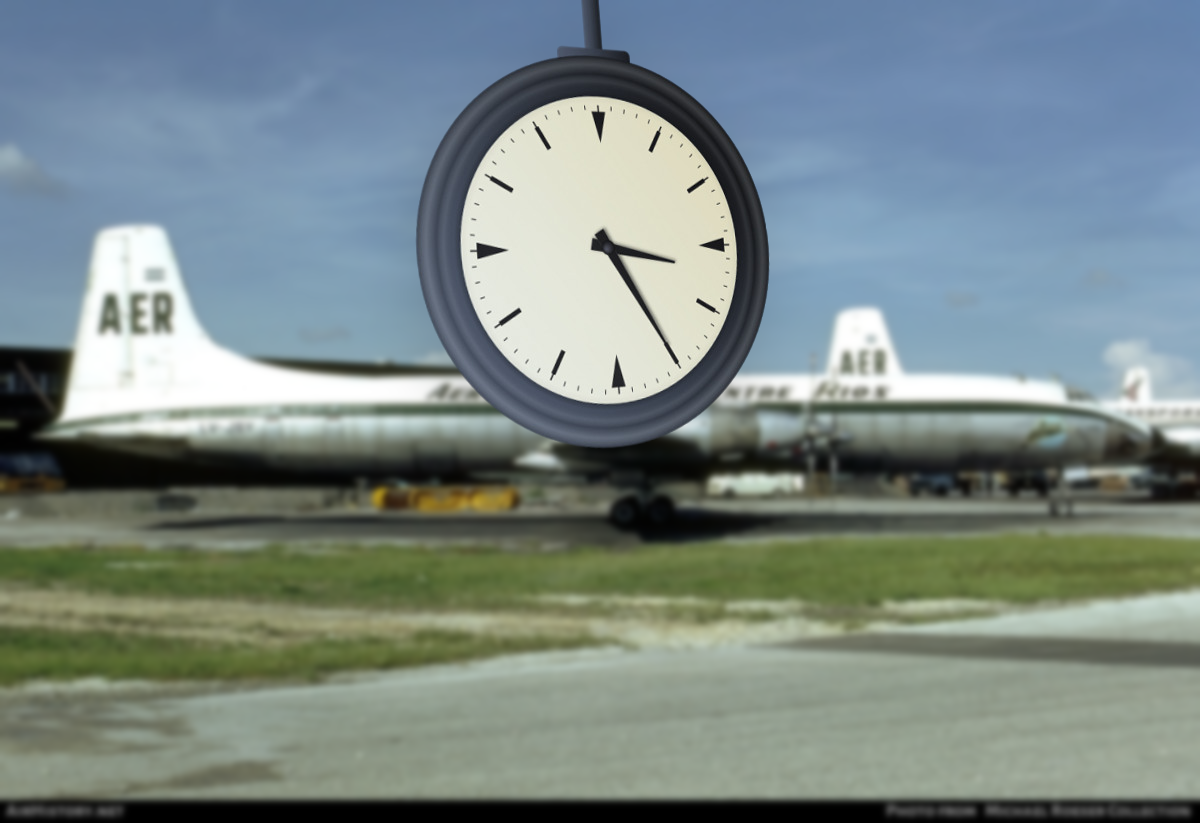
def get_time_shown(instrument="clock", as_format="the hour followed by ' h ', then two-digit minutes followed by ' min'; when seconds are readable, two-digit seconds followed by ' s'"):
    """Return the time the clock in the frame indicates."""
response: 3 h 25 min
